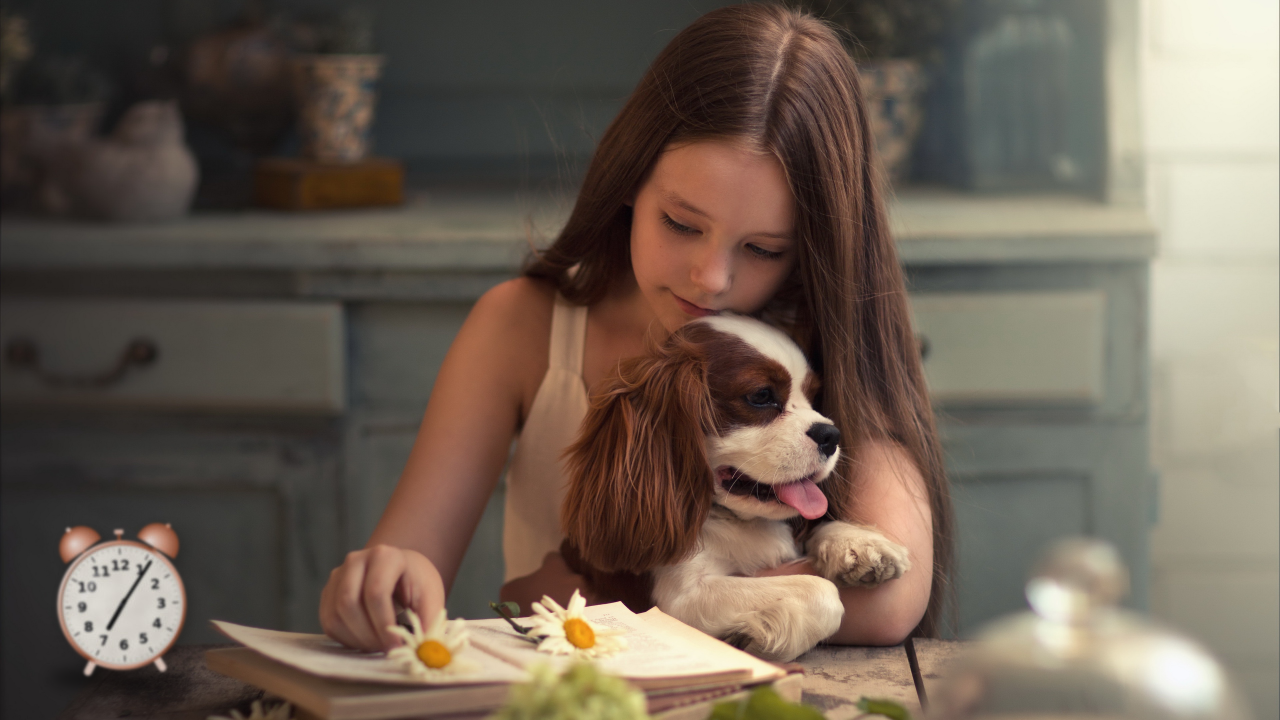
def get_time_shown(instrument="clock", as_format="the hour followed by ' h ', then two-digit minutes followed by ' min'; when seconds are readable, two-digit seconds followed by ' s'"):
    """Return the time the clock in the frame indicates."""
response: 7 h 06 min
